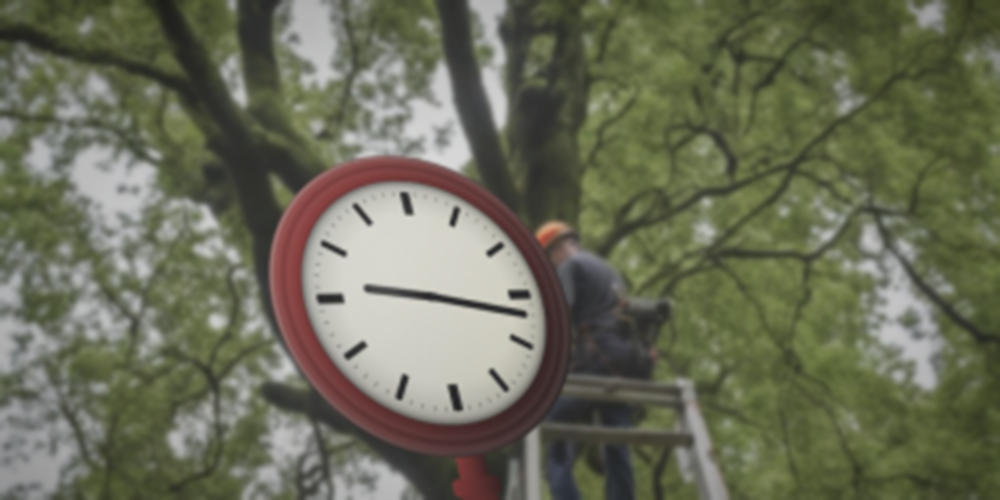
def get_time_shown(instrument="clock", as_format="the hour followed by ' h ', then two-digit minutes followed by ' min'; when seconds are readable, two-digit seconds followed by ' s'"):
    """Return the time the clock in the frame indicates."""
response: 9 h 17 min
